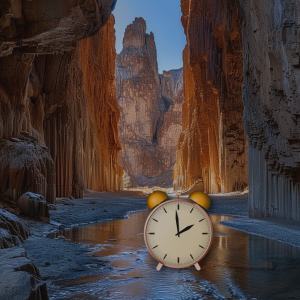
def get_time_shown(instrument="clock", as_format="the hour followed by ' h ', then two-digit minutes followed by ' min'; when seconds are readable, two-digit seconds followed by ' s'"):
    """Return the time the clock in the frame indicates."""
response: 1 h 59 min
